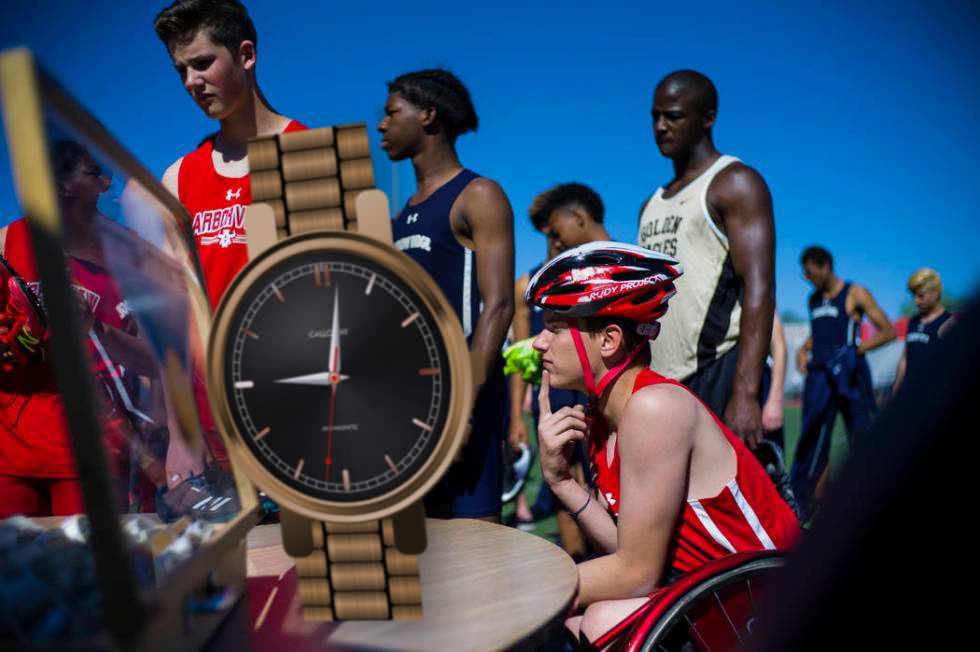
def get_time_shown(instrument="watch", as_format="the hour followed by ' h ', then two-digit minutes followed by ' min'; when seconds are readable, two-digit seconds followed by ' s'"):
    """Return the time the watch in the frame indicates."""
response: 9 h 01 min 32 s
